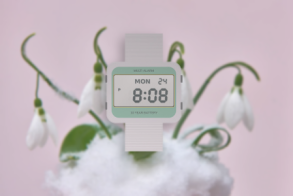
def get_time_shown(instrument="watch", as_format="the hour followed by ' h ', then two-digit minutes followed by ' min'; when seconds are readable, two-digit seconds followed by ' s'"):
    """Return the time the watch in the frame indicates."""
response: 8 h 08 min
